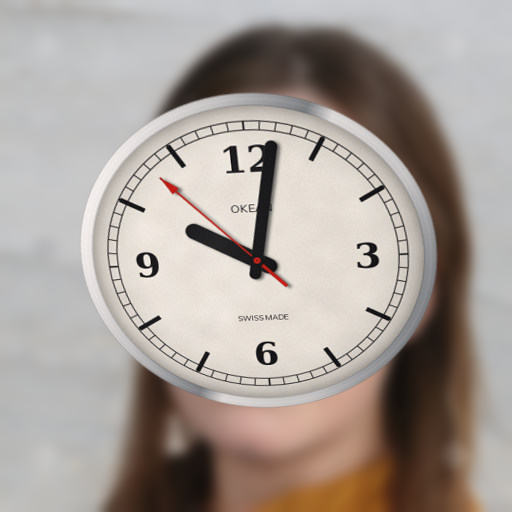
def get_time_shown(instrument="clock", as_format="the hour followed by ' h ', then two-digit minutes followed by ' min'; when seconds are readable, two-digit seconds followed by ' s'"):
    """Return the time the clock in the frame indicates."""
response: 10 h 01 min 53 s
